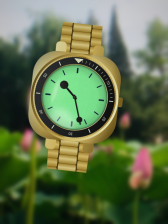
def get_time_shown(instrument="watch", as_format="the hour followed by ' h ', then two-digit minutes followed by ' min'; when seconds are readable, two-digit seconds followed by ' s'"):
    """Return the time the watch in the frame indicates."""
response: 10 h 27 min
